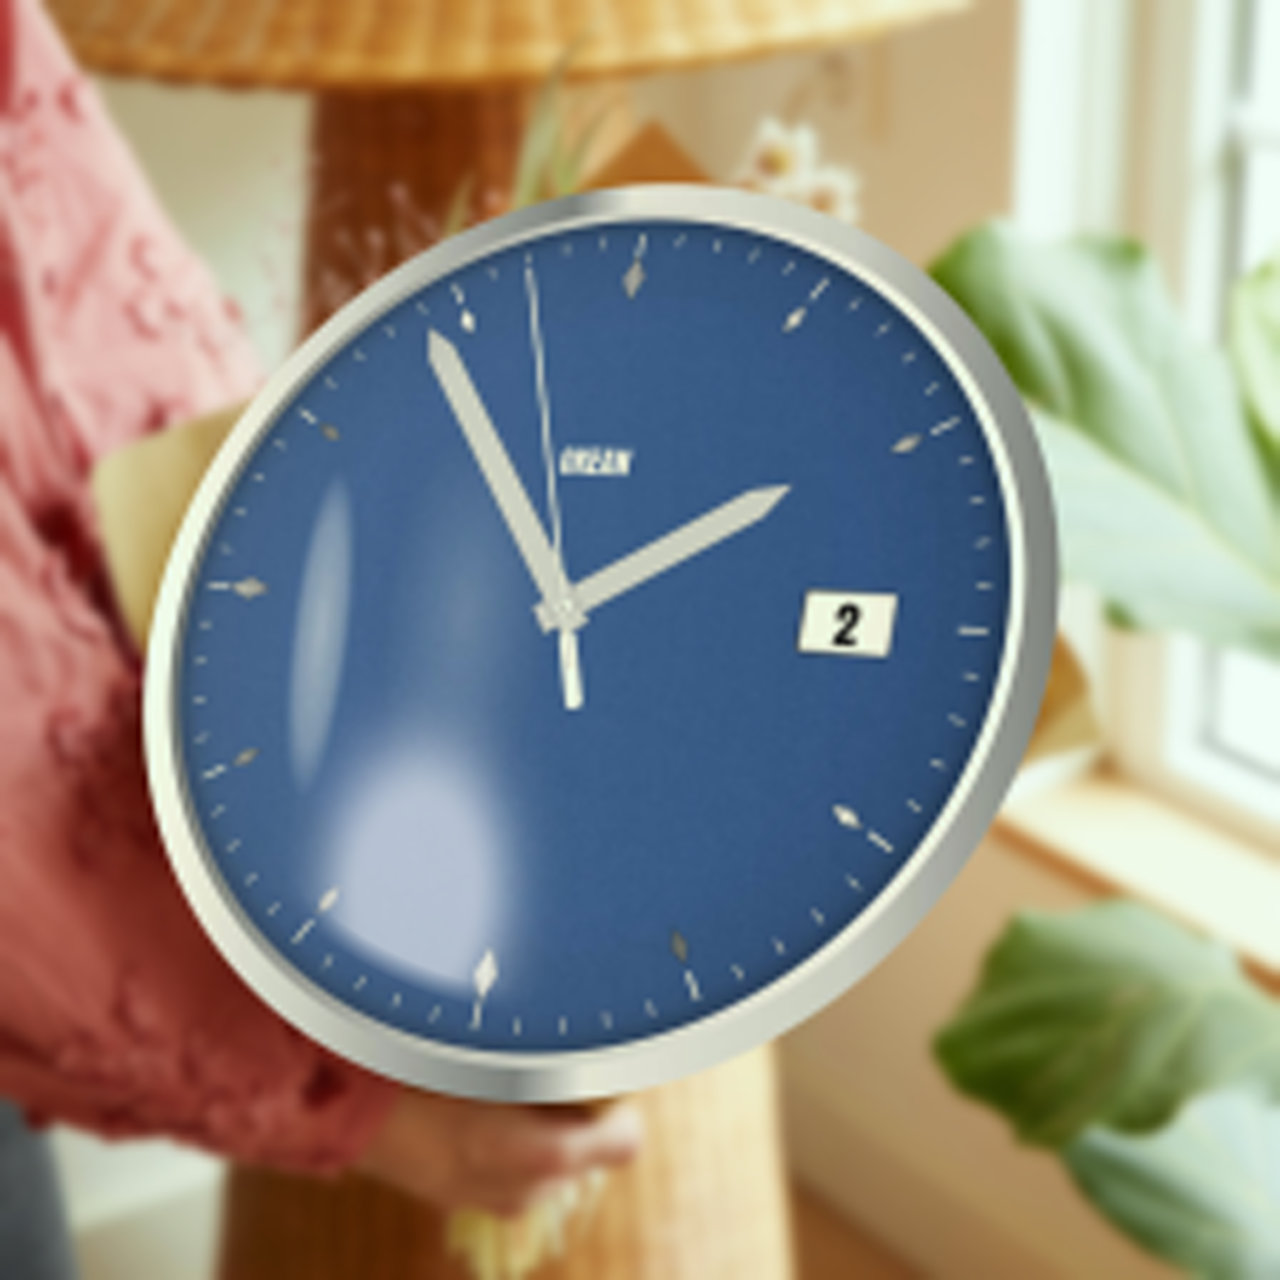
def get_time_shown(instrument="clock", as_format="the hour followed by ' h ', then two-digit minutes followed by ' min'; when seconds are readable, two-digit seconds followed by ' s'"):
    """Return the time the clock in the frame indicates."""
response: 1 h 53 min 57 s
